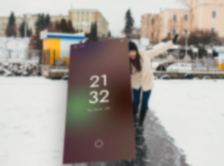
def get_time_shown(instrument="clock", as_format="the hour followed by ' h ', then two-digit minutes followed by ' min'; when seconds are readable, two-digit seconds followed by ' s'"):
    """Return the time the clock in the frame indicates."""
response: 21 h 32 min
